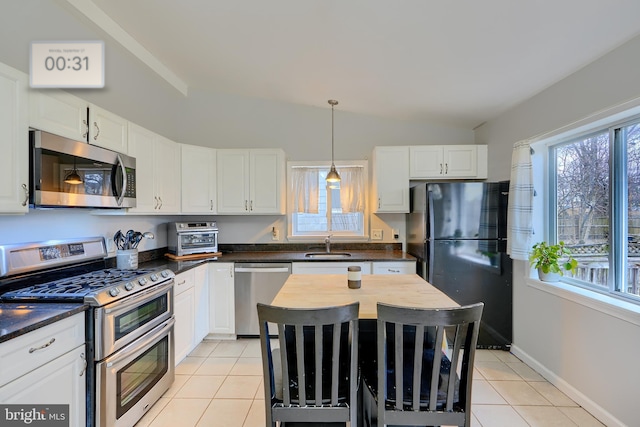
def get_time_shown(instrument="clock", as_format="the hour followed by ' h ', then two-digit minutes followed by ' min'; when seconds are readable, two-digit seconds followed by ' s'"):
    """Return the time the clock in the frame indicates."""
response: 0 h 31 min
